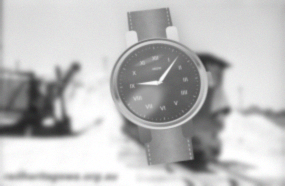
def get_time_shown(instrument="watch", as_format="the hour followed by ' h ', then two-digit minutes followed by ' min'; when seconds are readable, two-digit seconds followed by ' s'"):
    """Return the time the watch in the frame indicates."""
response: 9 h 07 min
